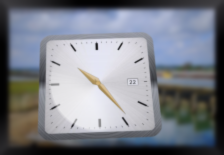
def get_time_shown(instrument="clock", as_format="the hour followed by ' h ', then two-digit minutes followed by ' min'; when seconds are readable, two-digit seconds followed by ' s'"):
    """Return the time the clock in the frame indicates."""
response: 10 h 24 min
